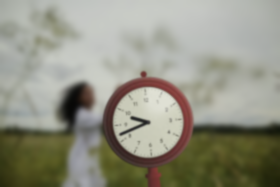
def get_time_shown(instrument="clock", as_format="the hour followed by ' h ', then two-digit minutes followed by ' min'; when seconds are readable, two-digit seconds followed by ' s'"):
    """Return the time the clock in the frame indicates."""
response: 9 h 42 min
